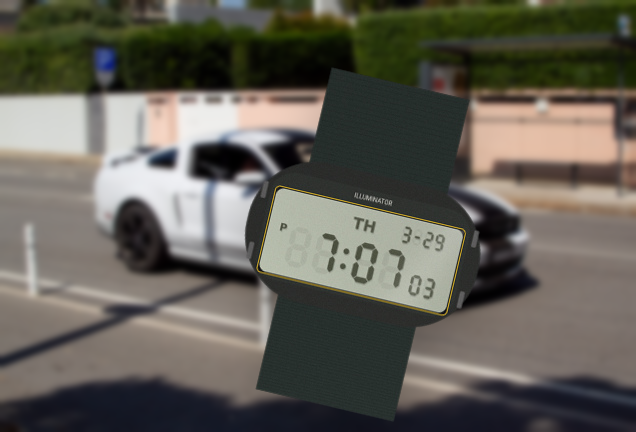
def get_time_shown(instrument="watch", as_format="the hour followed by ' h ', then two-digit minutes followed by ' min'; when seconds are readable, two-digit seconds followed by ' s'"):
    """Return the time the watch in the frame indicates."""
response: 7 h 07 min 03 s
